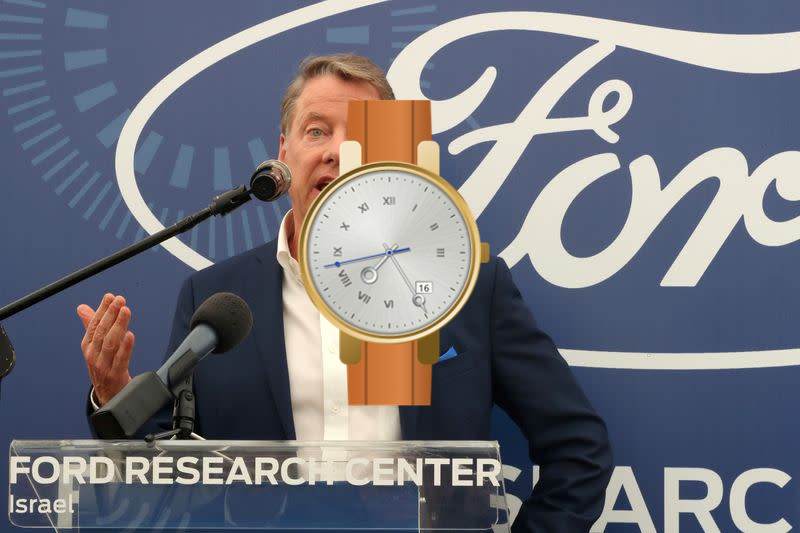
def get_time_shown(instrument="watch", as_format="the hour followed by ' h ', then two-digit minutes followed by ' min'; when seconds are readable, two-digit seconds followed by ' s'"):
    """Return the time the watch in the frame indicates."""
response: 7 h 24 min 43 s
